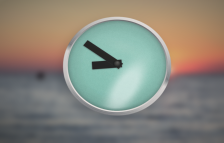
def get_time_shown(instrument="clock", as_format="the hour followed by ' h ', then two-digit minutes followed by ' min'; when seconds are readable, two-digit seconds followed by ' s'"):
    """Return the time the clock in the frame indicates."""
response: 8 h 51 min
